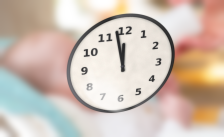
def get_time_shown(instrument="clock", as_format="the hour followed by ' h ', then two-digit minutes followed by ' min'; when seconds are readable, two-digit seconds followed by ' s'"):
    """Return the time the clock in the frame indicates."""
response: 11 h 58 min
